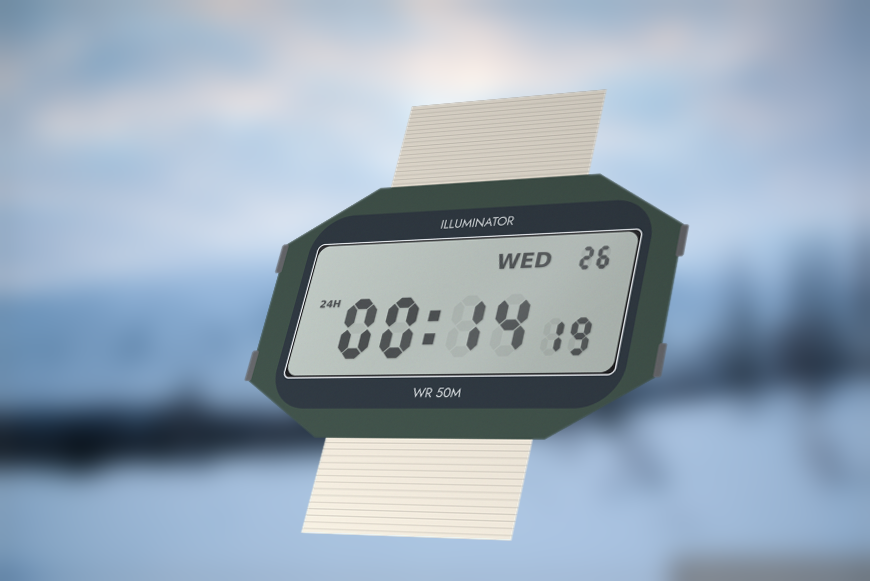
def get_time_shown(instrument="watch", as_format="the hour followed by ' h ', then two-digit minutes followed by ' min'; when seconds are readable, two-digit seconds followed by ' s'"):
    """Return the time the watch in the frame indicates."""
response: 0 h 14 min 19 s
